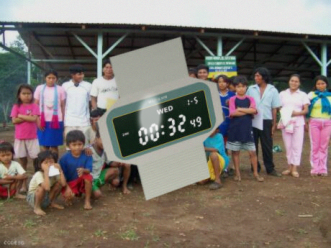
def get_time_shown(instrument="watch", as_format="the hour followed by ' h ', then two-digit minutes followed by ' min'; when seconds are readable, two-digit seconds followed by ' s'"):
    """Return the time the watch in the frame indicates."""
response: 0 h 32 min 49 s
